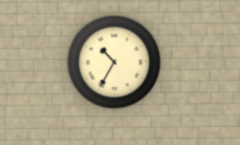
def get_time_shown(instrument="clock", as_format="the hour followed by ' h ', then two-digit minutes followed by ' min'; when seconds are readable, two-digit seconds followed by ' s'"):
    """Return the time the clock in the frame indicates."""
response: 10 h 35 min
